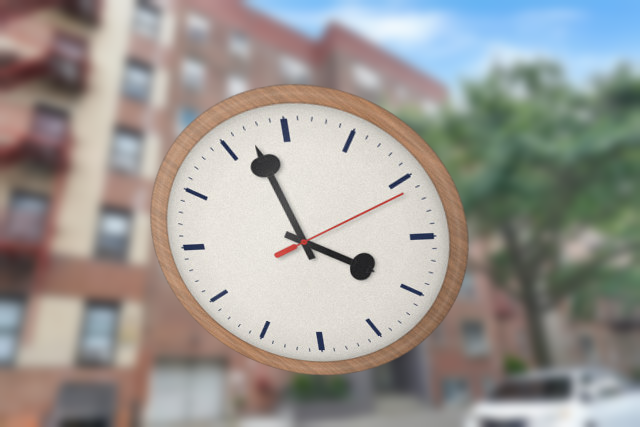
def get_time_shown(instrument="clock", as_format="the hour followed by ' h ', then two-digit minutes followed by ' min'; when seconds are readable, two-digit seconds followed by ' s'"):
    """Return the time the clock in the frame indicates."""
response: 3 h 57 min 11 s
